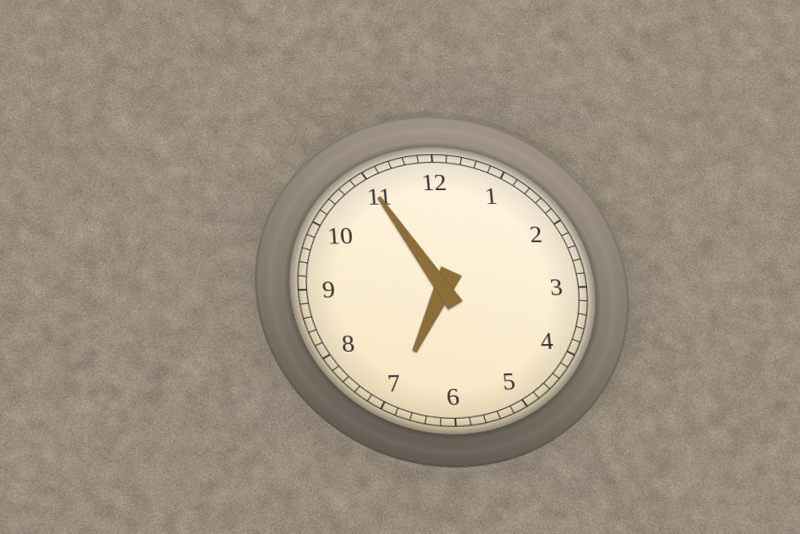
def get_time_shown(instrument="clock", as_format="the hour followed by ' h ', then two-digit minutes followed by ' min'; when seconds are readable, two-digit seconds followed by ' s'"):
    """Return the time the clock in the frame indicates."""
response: 6 h 55 min
